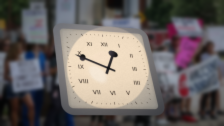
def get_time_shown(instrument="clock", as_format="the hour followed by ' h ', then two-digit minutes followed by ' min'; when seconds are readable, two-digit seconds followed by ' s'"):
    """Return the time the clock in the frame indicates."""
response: 12 h 49 min
